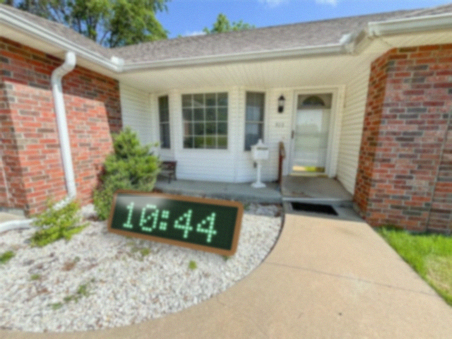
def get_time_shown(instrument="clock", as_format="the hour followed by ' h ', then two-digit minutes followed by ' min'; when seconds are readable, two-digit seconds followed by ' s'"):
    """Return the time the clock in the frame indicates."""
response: 10 h 44 min
